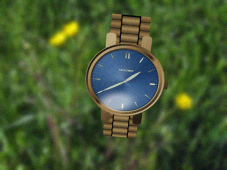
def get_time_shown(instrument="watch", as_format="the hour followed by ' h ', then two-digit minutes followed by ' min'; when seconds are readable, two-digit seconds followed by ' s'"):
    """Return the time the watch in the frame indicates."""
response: 1 h 40 min
